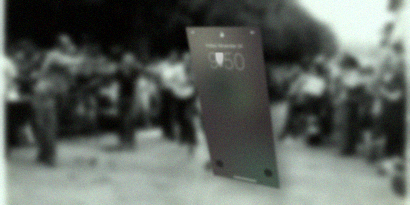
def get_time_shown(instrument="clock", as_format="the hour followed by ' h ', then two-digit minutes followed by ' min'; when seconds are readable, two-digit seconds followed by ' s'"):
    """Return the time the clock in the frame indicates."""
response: 9 h 50 min
